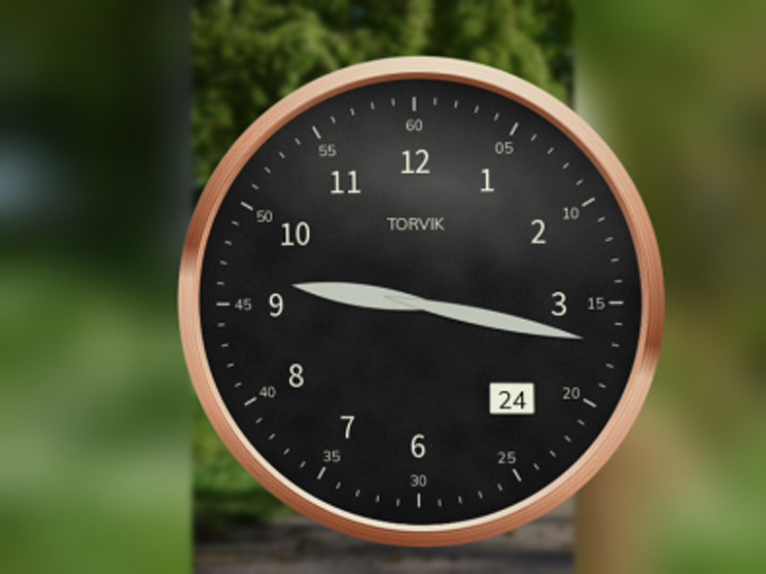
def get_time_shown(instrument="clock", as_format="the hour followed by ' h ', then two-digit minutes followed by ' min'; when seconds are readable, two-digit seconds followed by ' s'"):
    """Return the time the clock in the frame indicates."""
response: 9 h 17 min
